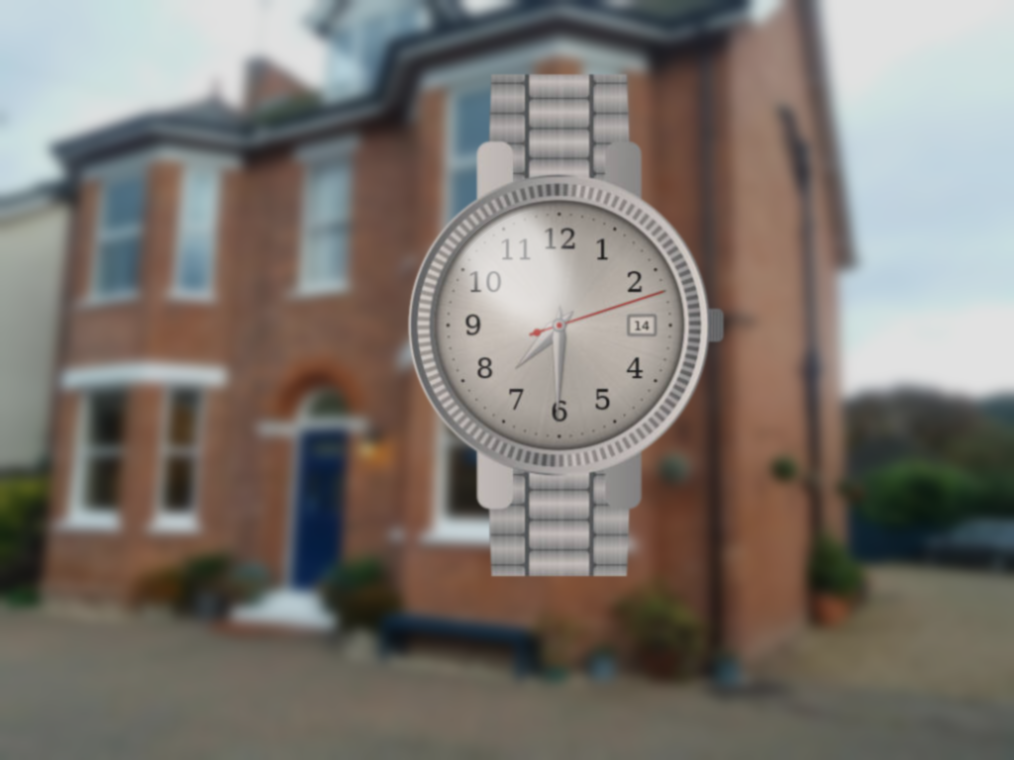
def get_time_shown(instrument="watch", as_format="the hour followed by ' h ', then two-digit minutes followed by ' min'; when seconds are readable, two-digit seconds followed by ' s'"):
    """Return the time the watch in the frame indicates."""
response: 7 h 30 min 12 s
